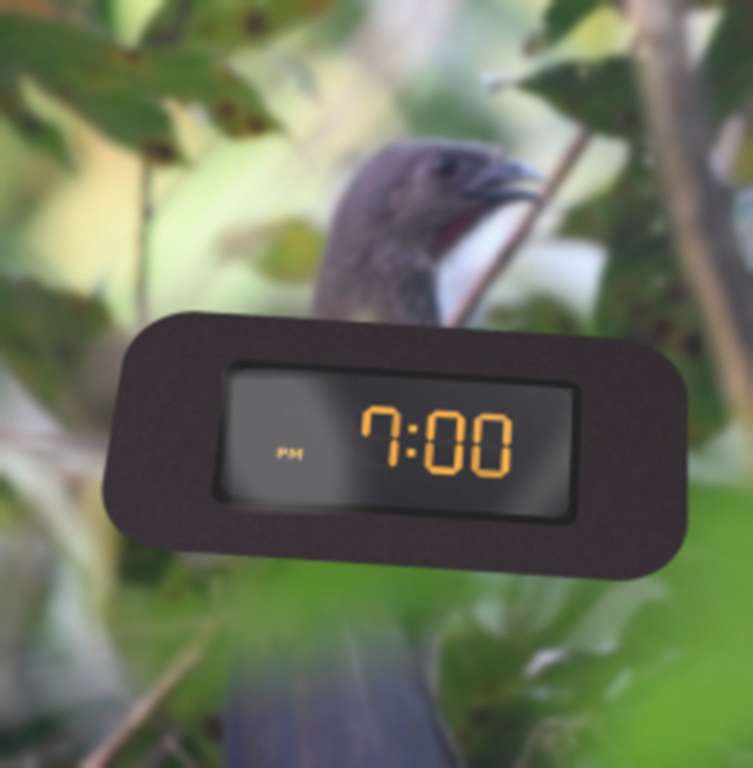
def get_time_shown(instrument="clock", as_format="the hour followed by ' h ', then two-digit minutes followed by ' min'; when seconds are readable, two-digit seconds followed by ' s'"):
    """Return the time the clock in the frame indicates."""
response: 7 h 00 min
